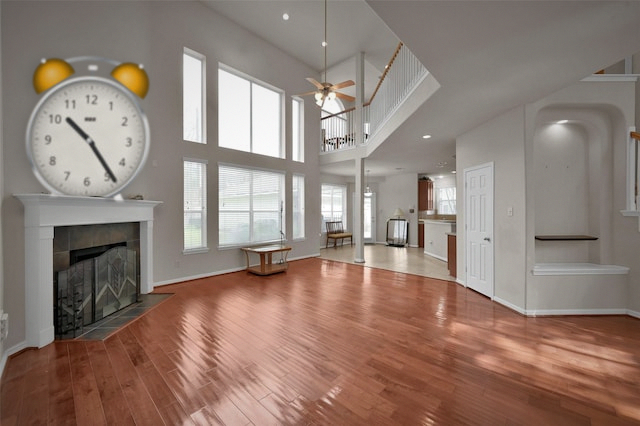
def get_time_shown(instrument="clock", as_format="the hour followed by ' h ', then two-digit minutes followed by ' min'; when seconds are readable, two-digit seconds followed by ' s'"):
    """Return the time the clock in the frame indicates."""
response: 10 h 24 min
